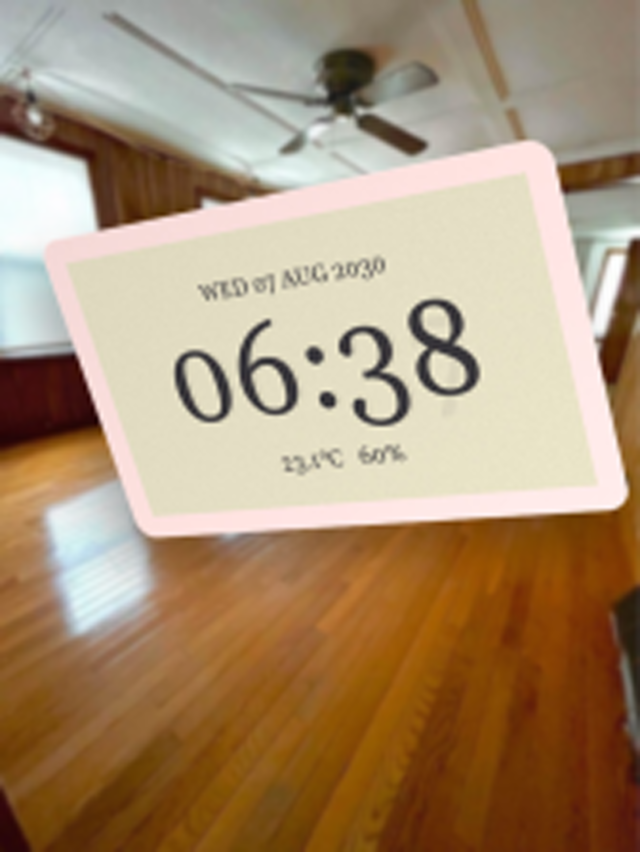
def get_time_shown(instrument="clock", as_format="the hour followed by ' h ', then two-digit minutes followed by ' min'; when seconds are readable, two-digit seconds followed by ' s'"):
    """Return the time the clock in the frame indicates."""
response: 6 h 38 min
